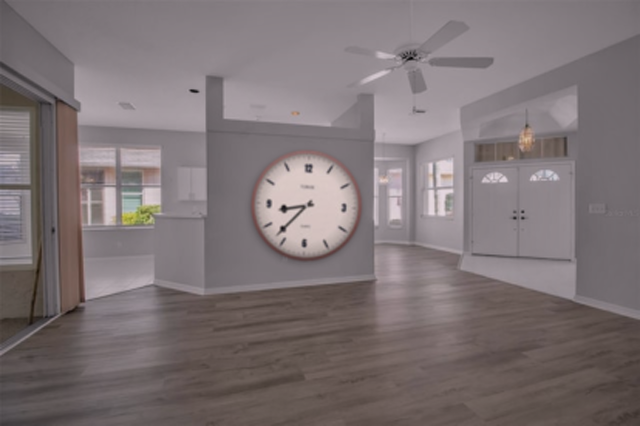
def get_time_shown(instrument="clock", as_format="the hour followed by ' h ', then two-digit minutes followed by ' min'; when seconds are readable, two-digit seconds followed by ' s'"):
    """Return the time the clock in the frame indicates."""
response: 8 h 37 min
